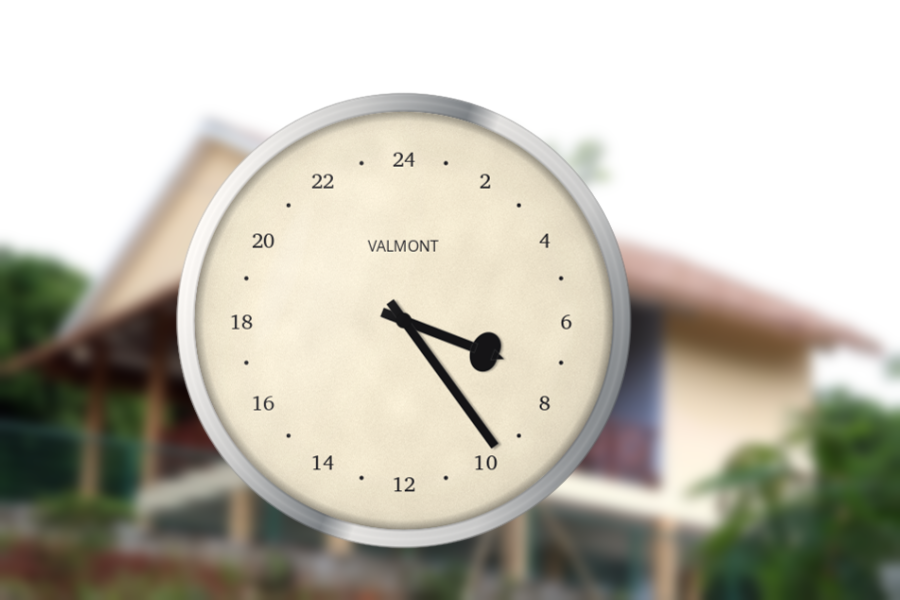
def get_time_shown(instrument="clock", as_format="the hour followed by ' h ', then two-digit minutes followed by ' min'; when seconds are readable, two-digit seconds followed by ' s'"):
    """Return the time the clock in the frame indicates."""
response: 7 h 24 min
